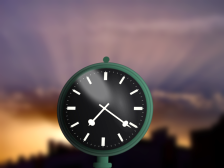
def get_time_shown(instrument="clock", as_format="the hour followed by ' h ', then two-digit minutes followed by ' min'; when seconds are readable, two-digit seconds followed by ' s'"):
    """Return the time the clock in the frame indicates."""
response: 7 h 21 min
